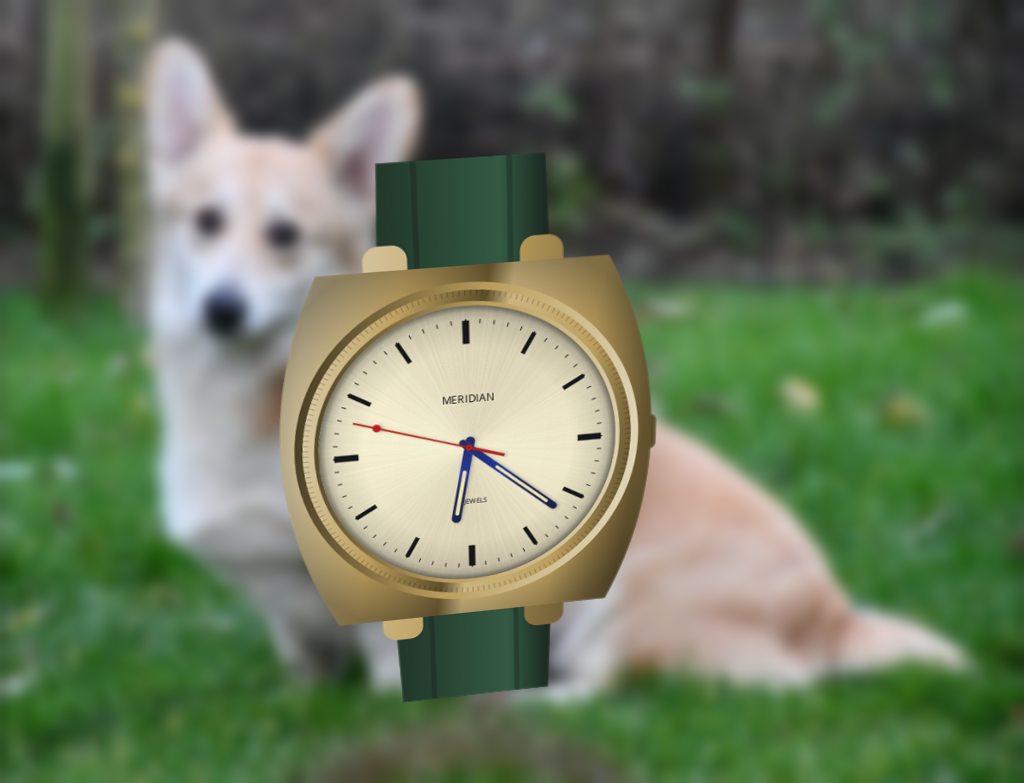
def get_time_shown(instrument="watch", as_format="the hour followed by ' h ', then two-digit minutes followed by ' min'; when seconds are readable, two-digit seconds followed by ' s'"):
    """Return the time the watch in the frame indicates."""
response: 6 h 21 min 48 s
